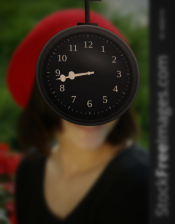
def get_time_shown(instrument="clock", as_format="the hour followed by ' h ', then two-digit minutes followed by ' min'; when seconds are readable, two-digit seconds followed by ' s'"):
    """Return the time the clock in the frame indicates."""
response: 8 h 43 min
